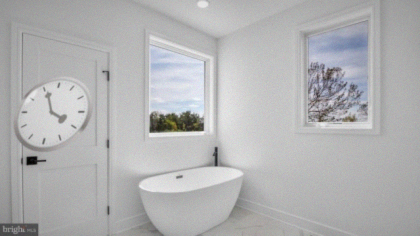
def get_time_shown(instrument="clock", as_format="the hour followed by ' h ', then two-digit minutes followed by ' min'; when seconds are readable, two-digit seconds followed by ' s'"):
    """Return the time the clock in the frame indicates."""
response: 3 h 56 min
